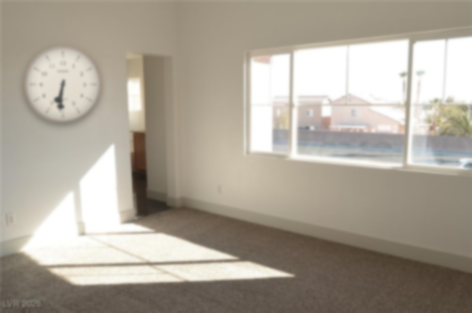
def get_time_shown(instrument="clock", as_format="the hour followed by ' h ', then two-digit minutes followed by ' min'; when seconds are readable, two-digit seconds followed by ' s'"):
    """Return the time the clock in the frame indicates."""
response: 6 h 31 min
